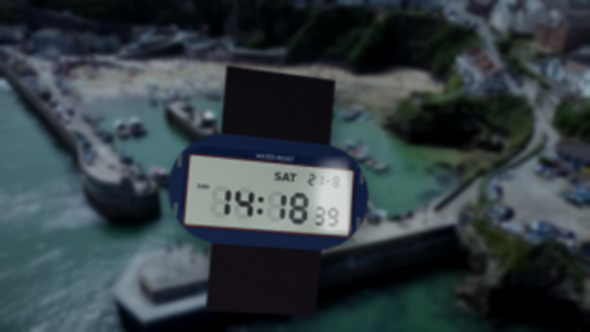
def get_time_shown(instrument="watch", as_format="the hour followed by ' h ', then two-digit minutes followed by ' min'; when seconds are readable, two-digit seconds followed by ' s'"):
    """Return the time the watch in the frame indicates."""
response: 14 h 18 min 39 s
